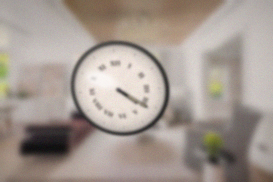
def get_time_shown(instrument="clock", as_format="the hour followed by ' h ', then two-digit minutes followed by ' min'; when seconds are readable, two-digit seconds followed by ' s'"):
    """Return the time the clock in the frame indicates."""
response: 4 h 21 min
